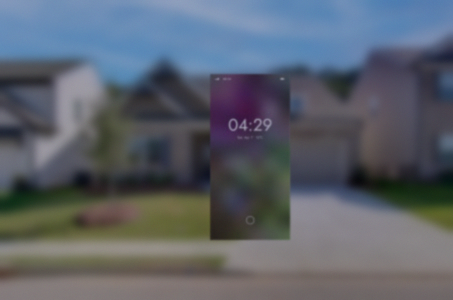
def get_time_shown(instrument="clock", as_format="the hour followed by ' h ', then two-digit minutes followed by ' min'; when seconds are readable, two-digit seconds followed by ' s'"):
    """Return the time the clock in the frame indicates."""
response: 4 h 29 min
